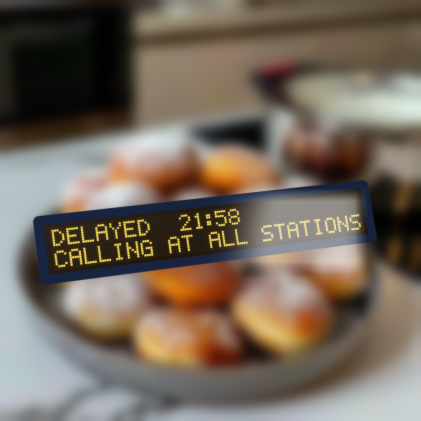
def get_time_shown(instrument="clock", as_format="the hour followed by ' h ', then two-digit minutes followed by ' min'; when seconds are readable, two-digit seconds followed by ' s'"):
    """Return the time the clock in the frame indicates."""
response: 21 h 58 min
